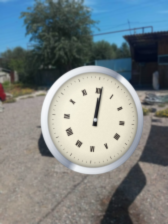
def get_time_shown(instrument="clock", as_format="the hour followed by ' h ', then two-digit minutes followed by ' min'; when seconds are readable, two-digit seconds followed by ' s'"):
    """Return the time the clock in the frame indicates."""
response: 12 h 01 min
